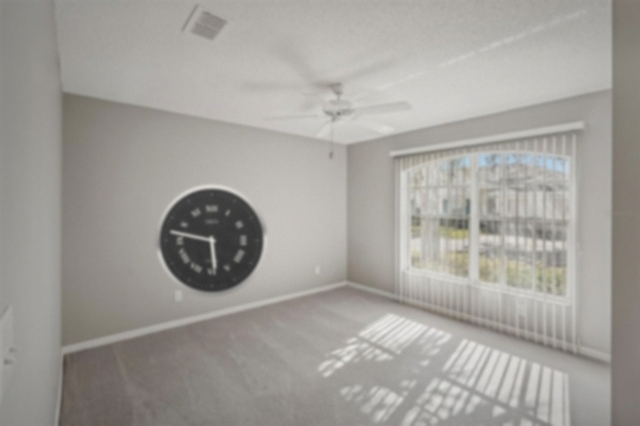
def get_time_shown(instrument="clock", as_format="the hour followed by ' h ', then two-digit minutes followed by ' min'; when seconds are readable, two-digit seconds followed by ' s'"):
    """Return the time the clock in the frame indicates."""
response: 5 h 47 min
